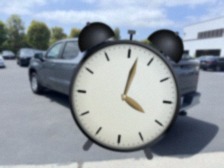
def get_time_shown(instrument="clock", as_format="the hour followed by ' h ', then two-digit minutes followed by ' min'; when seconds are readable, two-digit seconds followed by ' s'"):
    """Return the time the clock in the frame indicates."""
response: 4 h 02 min
